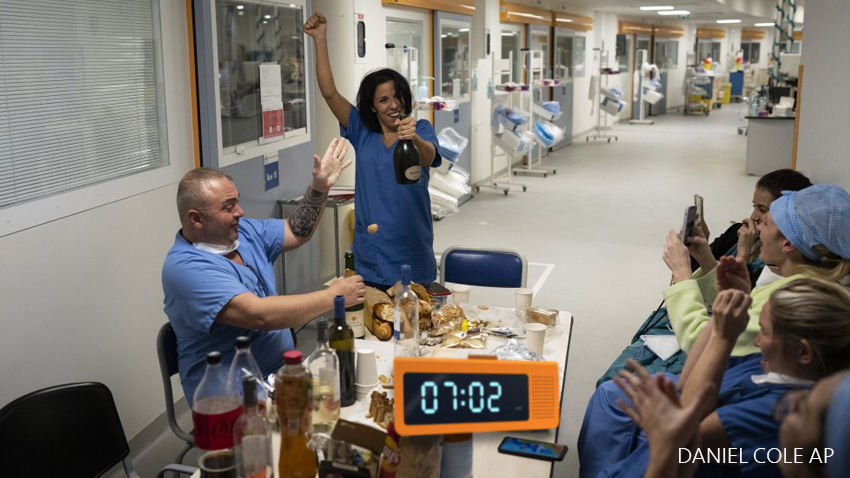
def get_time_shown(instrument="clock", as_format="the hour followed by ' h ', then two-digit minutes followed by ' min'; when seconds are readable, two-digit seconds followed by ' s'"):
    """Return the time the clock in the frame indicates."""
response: 7 h 02 min
